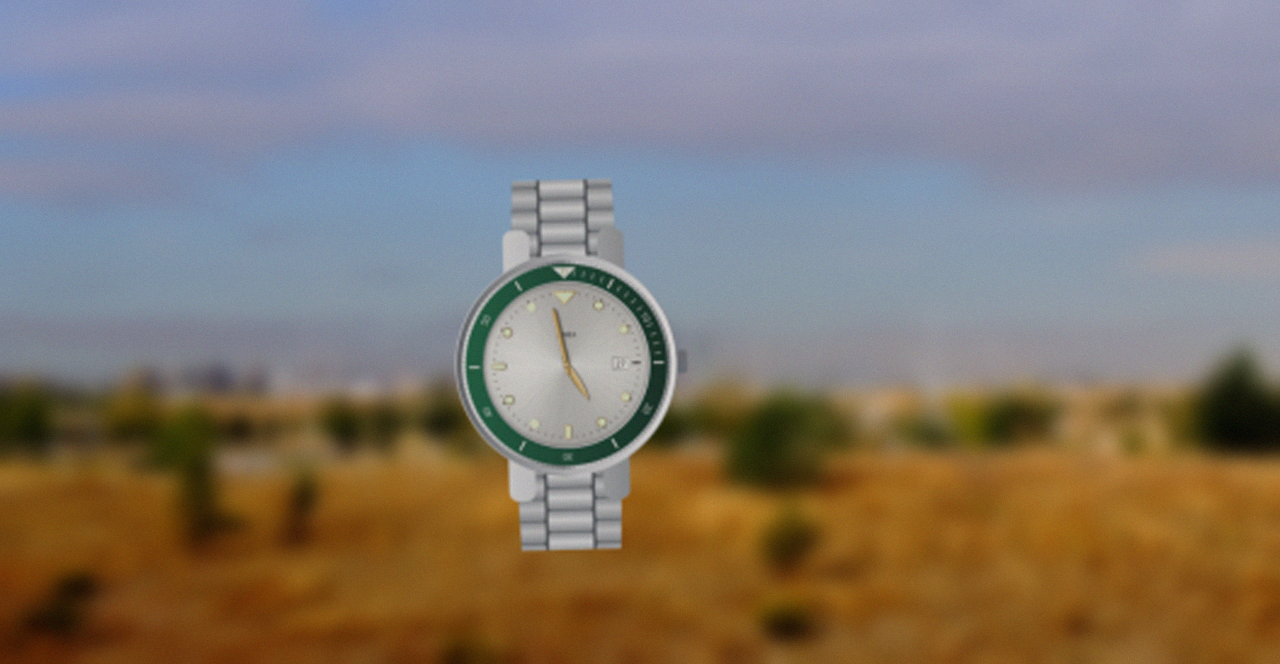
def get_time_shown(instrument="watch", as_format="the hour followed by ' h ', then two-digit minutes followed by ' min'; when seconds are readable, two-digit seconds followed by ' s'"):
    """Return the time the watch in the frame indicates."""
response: 4 h 58 min
